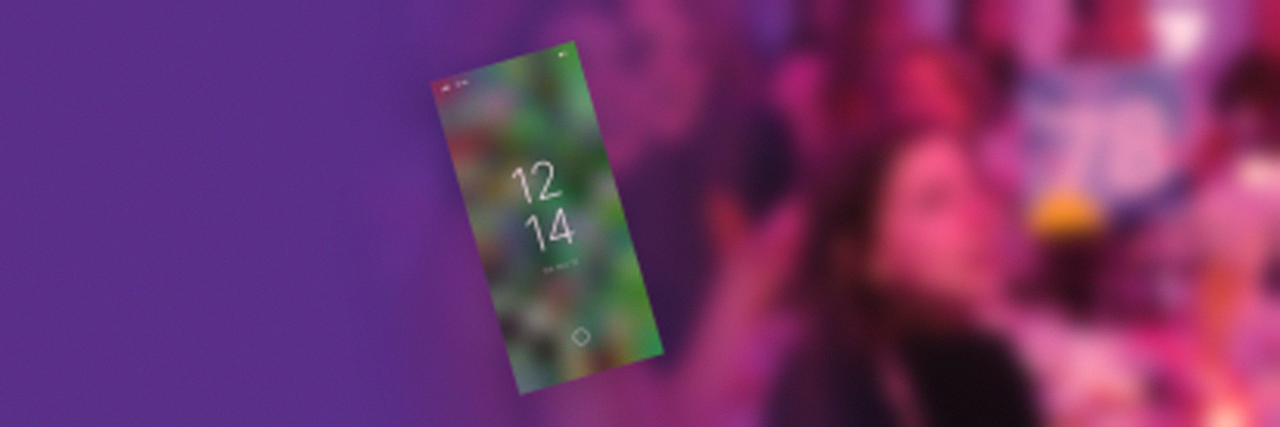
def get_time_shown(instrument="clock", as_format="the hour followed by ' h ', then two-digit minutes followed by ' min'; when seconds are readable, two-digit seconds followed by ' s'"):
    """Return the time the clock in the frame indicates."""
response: 12 h 14 min
